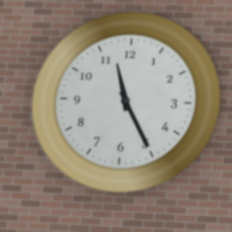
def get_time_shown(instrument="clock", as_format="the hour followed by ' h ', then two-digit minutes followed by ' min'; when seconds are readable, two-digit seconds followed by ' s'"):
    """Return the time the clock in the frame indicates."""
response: 11 h 25 min
